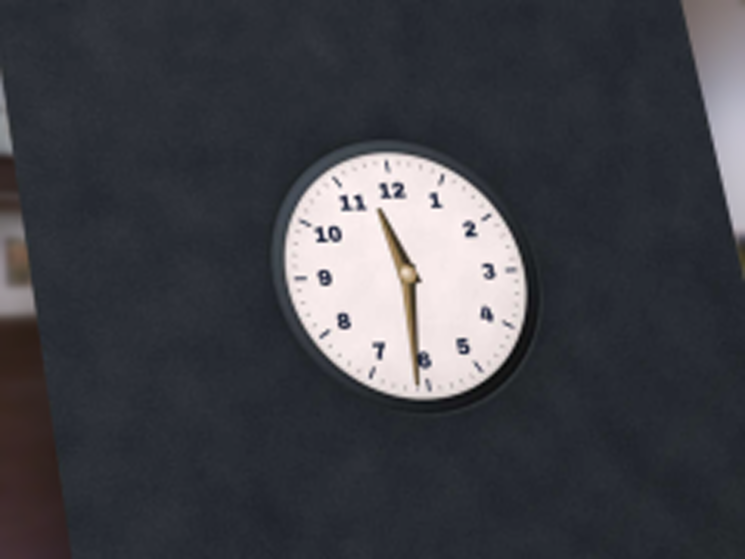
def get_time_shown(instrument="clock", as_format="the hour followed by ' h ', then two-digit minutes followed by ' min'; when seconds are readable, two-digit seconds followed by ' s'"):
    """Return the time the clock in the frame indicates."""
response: 11 h 31 min
